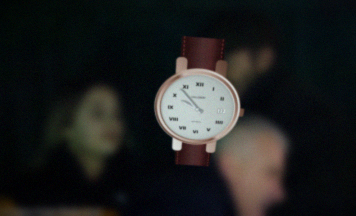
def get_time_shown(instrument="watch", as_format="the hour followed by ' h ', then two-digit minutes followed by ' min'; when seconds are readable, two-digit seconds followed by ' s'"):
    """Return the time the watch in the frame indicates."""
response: 9 h 53 min
